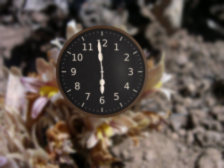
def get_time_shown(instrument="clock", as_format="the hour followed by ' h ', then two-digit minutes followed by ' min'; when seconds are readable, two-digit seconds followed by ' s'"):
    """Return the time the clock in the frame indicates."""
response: 5 h 59 min
